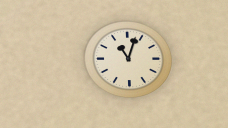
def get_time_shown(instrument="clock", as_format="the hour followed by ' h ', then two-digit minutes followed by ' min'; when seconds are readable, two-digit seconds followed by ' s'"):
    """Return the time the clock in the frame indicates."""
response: 11 h 03 min
